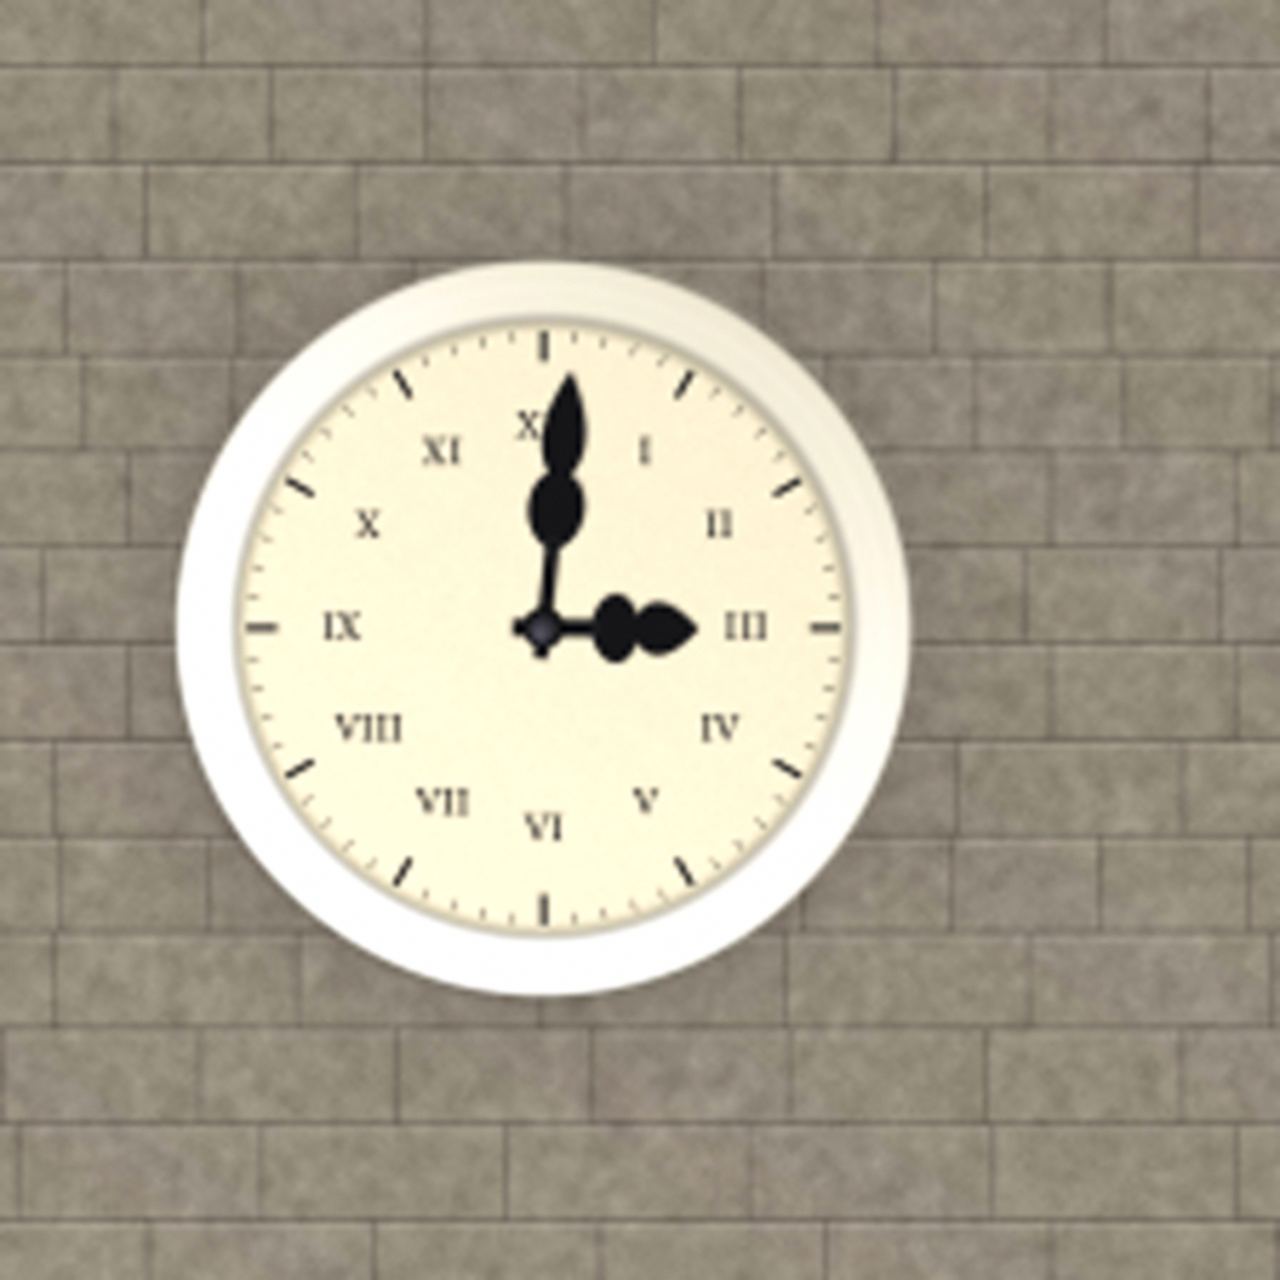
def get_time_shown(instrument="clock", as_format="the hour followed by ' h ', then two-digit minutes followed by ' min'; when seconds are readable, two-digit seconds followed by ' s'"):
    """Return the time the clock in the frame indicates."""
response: 3 h 01 min
